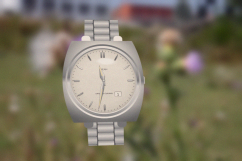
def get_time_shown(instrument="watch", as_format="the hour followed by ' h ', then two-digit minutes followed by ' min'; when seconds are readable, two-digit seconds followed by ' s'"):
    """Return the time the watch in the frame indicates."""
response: 11 h 32 min
